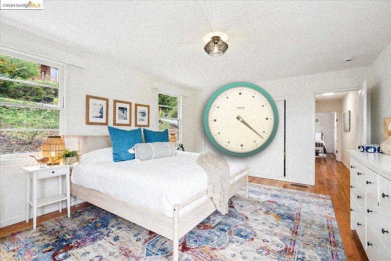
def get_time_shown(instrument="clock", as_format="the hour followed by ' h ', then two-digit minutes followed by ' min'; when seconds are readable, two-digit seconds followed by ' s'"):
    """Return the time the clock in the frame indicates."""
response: 4 h 22 min
